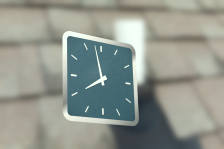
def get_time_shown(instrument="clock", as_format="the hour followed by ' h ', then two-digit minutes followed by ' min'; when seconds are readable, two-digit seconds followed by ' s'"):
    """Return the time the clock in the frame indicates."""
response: 7 h 58 min
